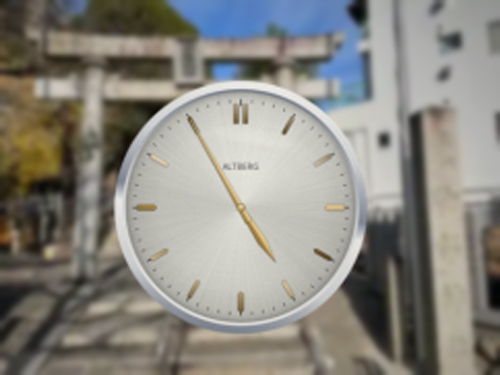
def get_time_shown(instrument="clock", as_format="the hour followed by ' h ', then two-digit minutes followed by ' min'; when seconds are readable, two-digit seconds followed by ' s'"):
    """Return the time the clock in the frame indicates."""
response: 4 h 55 min
